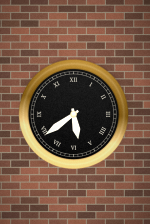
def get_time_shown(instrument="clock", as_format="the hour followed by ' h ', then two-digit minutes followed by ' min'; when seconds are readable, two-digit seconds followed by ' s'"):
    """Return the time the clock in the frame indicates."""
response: 5 h 39 min
